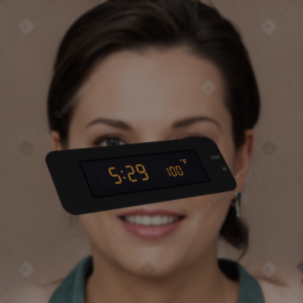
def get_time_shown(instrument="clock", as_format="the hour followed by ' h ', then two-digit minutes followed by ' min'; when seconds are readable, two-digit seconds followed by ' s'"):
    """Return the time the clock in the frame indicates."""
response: 5 h 29 min
